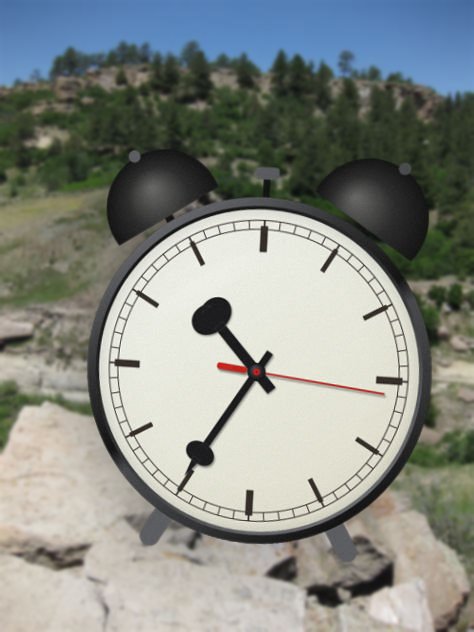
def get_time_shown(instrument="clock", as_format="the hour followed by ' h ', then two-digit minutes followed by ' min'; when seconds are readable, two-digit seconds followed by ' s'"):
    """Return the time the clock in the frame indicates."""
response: 10 h 35 min 16 s
